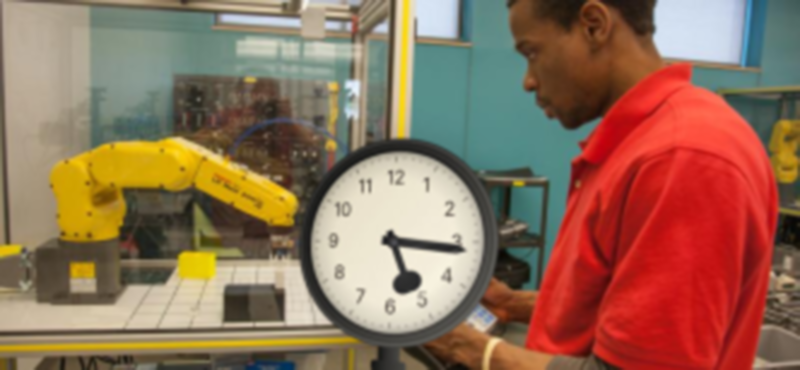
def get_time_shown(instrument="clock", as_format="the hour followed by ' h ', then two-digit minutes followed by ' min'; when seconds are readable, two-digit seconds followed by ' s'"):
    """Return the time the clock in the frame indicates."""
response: 5 h 16 min
